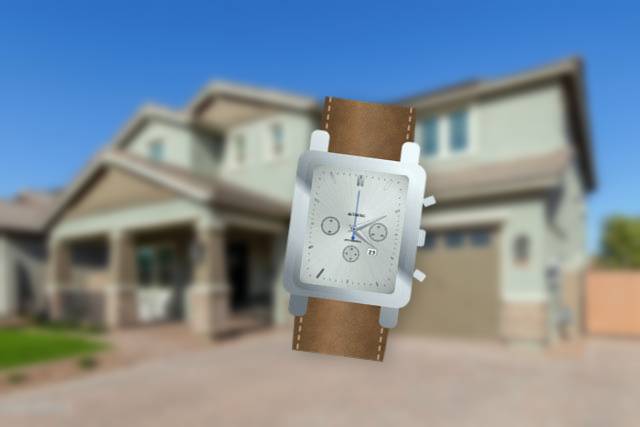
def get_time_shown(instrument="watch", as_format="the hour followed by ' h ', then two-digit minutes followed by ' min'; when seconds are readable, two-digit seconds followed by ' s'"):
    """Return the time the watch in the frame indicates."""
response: 4 h 10 min
